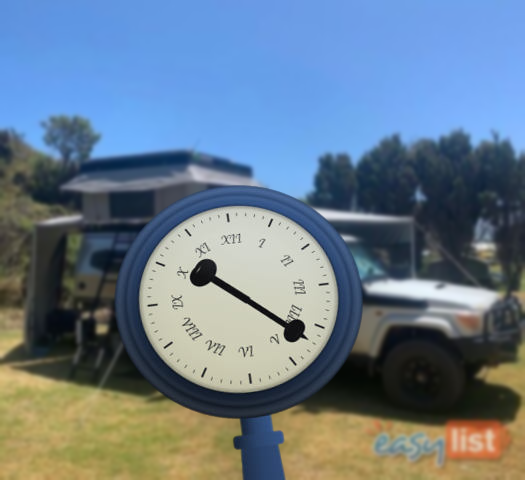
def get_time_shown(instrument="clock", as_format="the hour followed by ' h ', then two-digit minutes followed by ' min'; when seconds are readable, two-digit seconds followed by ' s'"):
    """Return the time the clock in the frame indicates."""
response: 10 h 22 min
